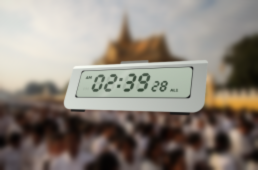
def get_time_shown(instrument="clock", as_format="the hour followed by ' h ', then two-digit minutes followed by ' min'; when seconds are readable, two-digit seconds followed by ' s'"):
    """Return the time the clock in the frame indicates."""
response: 2 h 39 min 28 s
